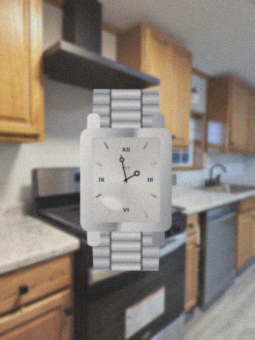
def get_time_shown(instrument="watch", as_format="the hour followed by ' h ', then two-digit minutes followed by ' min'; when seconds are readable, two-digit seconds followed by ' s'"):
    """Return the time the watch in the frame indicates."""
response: 1 h 58 min
